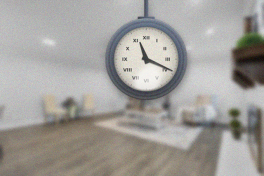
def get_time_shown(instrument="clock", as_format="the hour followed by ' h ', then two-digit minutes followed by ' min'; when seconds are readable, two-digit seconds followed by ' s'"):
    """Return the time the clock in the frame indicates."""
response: 11 h 19 min
